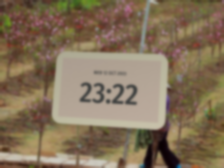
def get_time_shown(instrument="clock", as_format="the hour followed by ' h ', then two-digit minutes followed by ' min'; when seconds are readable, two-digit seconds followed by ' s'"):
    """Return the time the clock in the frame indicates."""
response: 23 h 22 min
